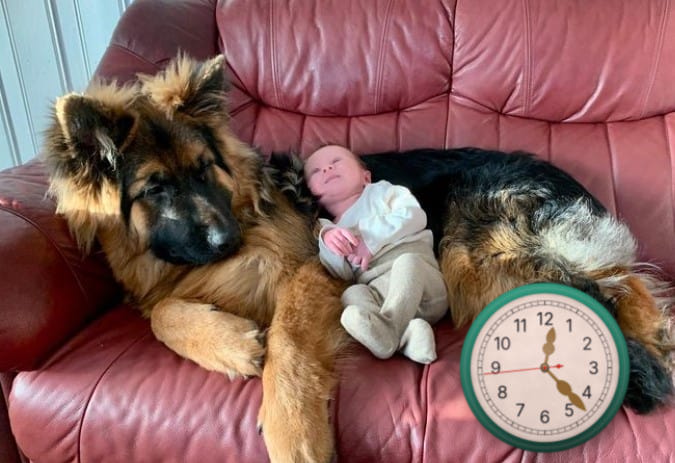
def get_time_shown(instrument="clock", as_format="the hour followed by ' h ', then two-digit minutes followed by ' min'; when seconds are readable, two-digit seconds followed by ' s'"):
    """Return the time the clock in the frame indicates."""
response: 12 h 22 min 44 s
